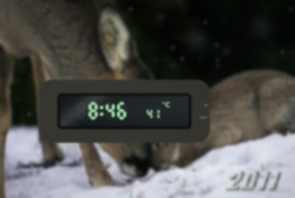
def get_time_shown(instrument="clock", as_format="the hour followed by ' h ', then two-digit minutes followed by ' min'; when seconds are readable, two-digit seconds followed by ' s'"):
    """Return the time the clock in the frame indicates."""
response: 8 h 46 min
